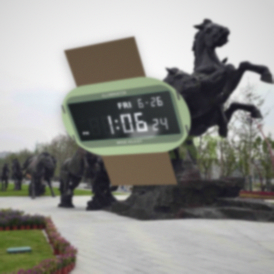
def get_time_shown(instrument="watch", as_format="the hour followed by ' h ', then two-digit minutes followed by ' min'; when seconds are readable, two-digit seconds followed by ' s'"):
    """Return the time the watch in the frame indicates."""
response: 1 h 06 min 24 s
